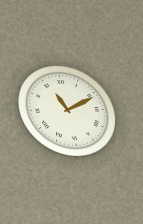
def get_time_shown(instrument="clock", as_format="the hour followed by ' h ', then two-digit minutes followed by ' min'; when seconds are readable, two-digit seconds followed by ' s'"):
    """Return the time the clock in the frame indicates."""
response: 11 h 11 min
